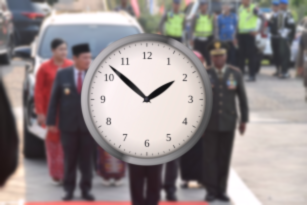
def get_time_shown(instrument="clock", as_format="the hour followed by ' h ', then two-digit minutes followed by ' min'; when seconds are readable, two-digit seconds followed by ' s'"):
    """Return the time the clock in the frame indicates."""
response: 1 h 52 min
